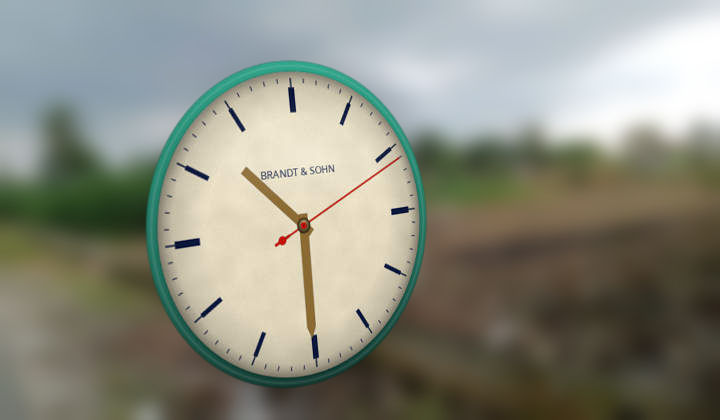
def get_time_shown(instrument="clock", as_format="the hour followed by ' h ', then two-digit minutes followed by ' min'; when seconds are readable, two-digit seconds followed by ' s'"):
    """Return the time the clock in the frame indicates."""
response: 10 h 30 min 11 s
